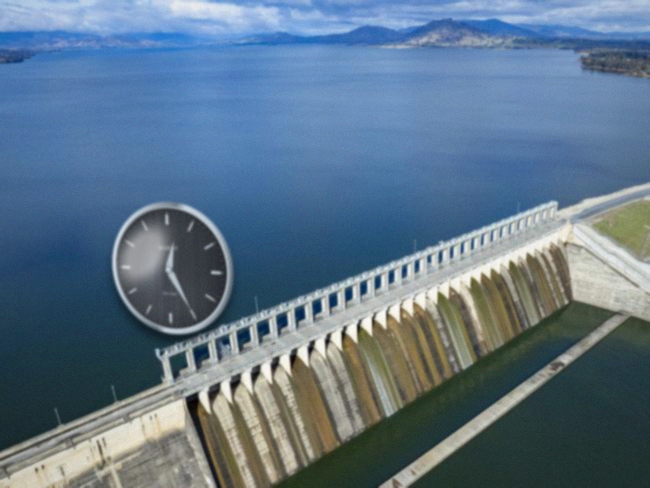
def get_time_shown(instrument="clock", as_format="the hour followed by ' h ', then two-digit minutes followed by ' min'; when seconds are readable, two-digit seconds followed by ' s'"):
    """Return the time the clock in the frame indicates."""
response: 12 h 25 min
